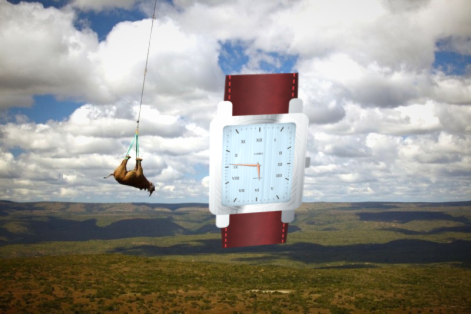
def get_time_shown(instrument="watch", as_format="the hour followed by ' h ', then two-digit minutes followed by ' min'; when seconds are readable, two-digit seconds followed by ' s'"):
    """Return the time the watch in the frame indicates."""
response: 5 h 46 min
